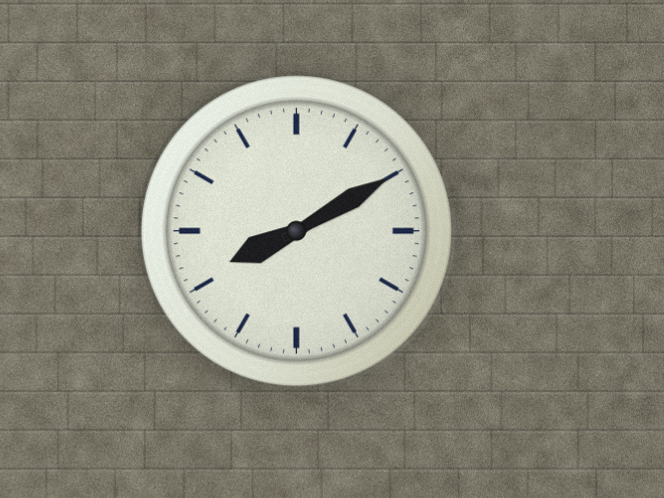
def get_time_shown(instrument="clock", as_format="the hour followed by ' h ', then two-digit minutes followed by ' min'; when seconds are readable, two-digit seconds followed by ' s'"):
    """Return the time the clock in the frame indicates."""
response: 8 h 10 min
